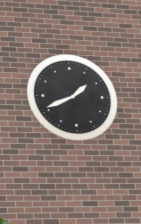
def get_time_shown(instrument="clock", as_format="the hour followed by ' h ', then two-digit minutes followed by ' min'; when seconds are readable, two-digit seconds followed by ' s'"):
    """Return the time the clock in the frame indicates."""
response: 1 h 41 min
